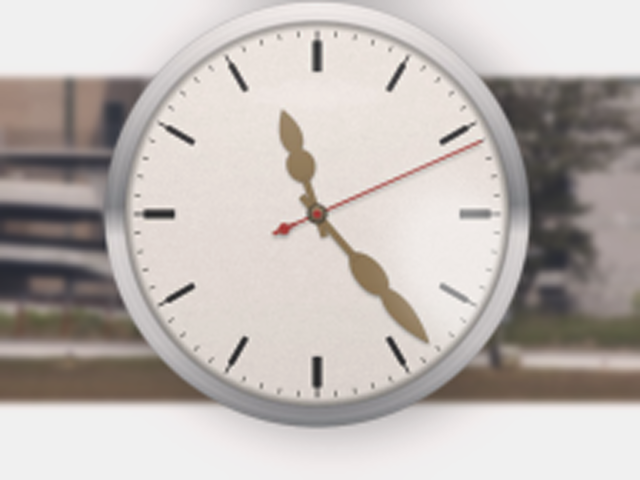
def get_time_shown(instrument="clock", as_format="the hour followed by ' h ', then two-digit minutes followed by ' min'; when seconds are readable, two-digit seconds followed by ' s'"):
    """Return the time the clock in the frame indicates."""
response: 11 h 23 min 11 s
